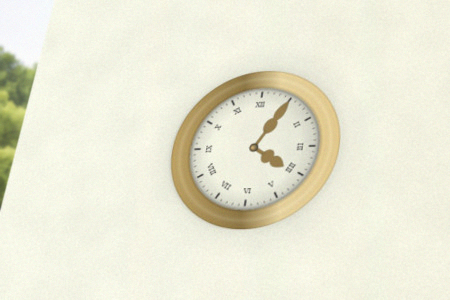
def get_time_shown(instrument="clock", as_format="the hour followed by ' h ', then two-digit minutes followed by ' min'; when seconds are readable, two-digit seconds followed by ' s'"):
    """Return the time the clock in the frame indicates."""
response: 4 h 05 min
